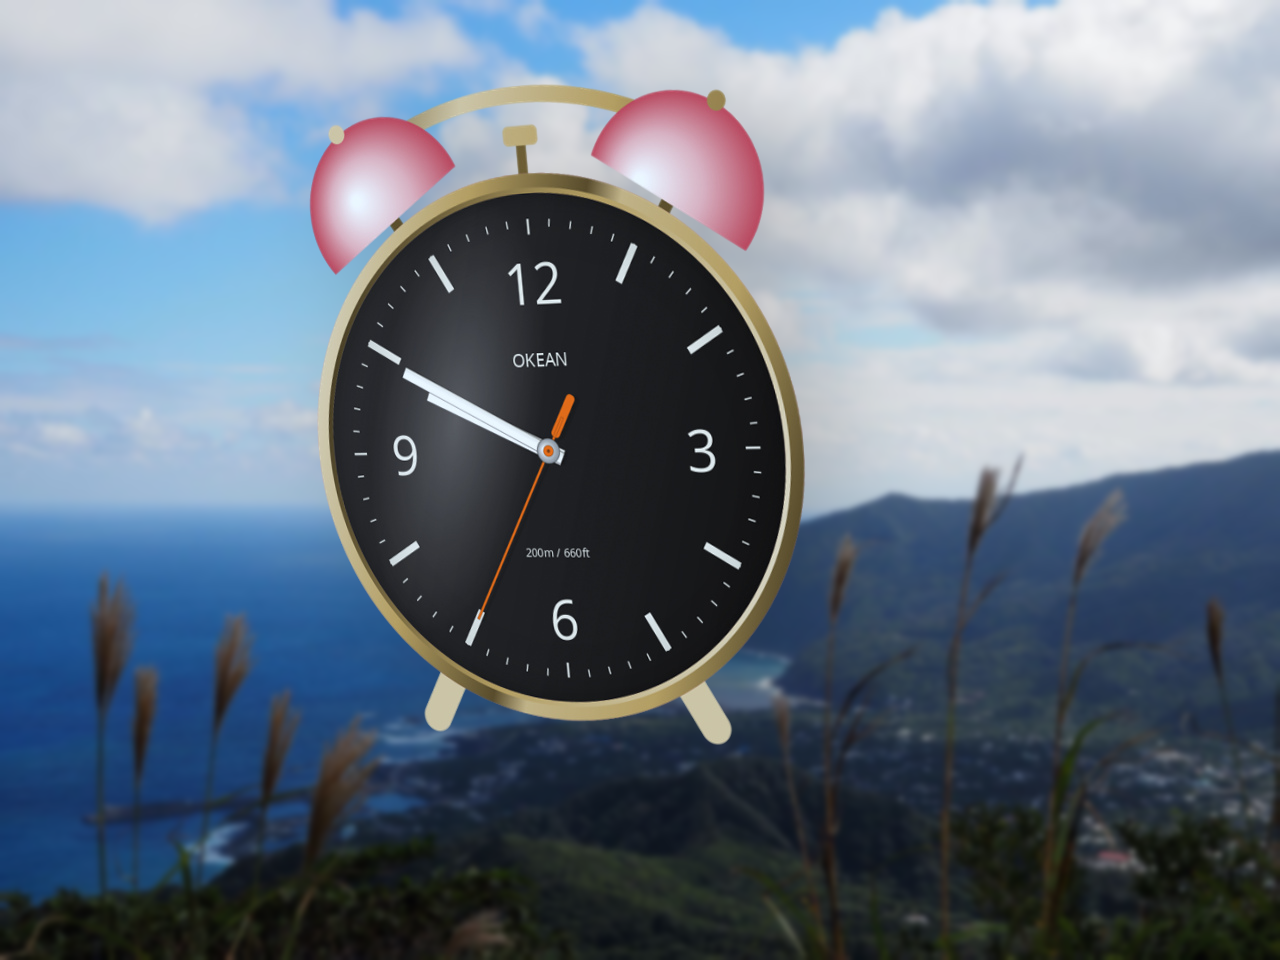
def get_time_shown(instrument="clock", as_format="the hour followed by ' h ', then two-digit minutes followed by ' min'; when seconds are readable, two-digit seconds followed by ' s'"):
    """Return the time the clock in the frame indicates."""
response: 9 h 49 min 35 s
